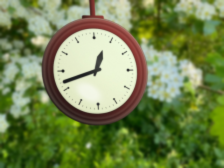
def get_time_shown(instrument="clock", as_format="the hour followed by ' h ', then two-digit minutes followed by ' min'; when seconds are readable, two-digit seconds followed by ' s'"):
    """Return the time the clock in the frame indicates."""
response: 12 h 42 min
